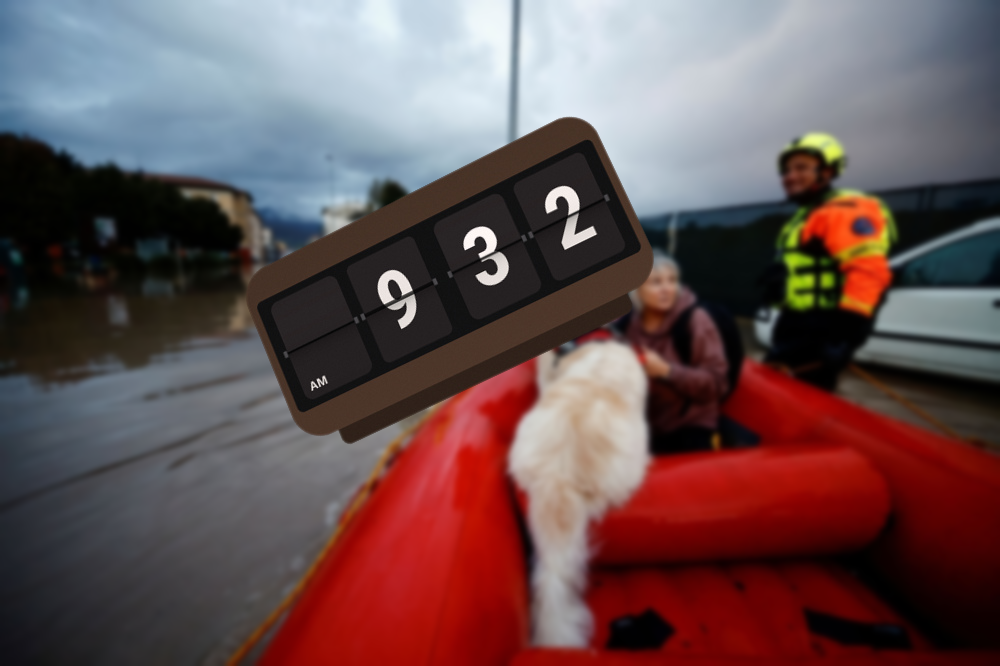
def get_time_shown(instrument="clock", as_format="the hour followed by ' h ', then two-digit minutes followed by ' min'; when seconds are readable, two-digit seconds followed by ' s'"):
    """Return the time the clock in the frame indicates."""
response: 9 h 32 min
